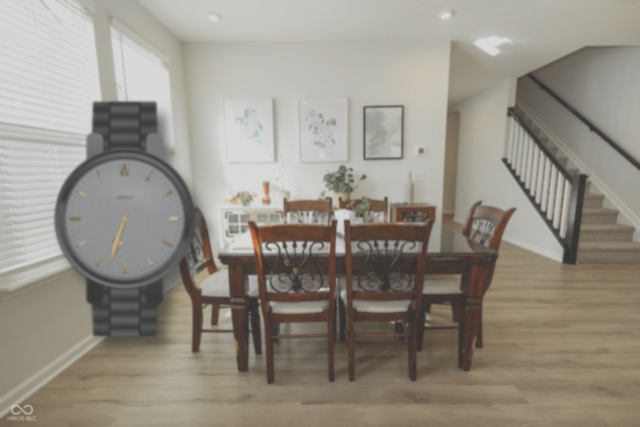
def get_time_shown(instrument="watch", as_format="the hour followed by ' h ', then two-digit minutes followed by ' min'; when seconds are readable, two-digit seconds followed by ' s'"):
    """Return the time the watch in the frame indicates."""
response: 6 h 33 min
